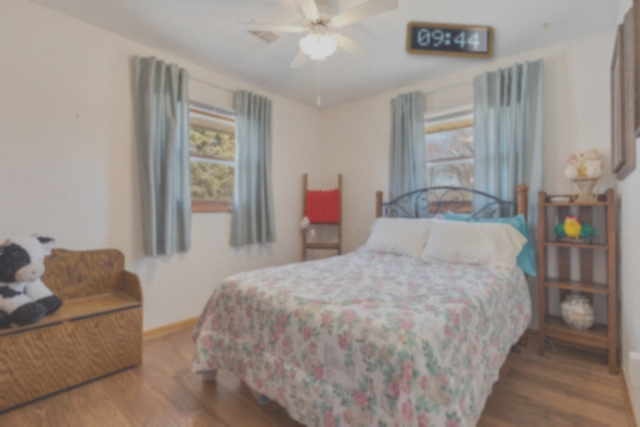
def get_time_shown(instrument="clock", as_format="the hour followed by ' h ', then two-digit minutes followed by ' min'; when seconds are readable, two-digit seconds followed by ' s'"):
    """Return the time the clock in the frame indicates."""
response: 9 h 44 min
